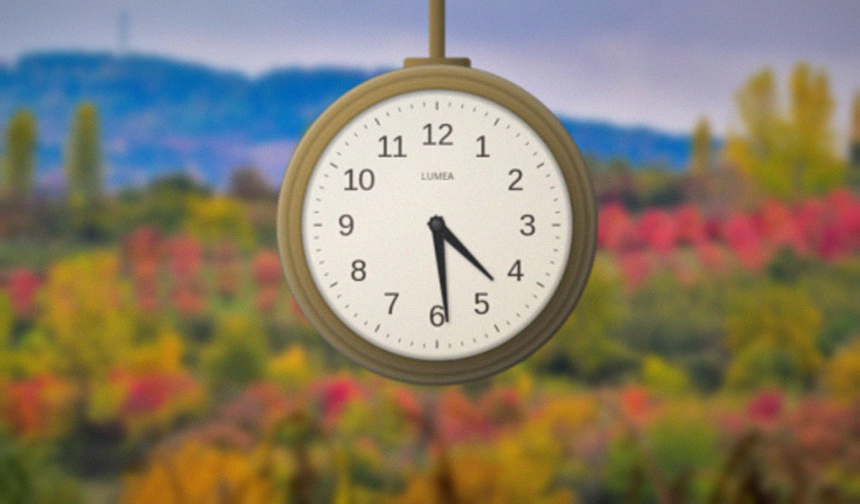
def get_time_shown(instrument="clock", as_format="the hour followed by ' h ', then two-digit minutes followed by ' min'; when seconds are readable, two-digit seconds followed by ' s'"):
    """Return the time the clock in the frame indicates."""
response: 4 h 29 min
